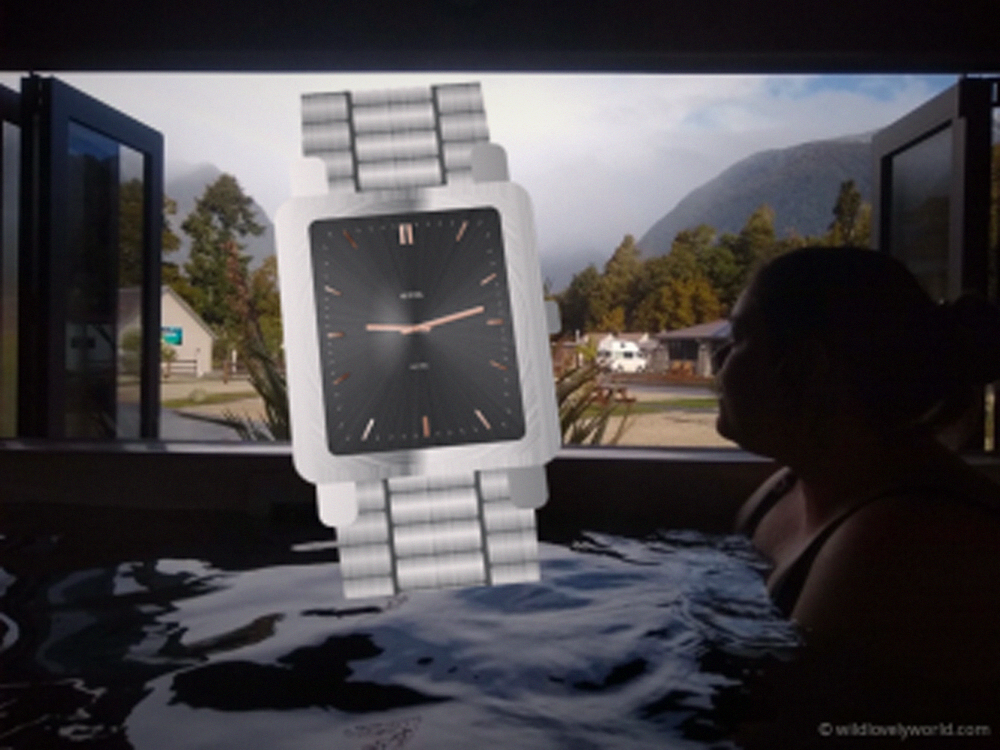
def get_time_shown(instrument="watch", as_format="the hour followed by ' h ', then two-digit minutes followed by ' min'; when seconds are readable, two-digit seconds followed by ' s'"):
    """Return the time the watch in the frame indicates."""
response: 9 h 13 min
